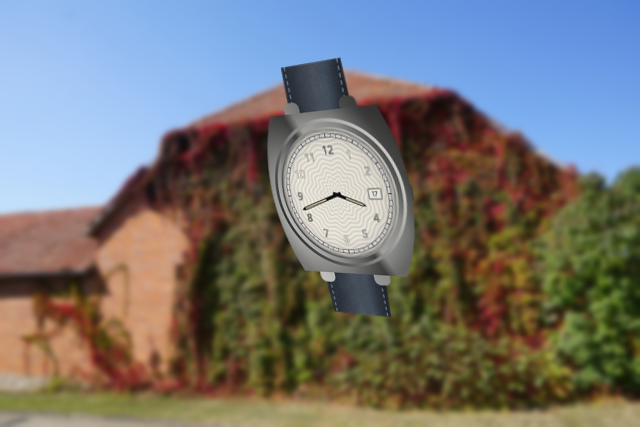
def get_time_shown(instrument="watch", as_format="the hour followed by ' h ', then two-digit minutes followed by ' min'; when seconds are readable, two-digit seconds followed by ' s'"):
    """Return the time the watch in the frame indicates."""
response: 3 h 42 min
